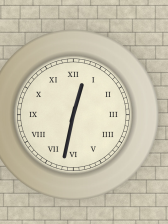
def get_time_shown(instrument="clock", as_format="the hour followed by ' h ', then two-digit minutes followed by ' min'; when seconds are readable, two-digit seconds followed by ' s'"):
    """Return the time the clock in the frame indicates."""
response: 12 h 32 min
